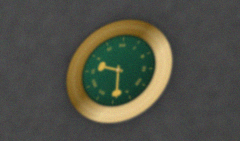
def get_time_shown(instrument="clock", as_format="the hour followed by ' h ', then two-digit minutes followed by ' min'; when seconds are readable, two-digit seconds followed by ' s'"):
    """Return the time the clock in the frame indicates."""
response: 9 h 29 min
